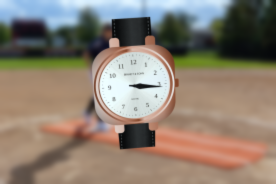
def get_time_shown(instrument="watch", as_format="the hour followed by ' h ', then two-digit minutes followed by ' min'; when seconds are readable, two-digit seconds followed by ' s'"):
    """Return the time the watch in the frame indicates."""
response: 3 h 16 min
